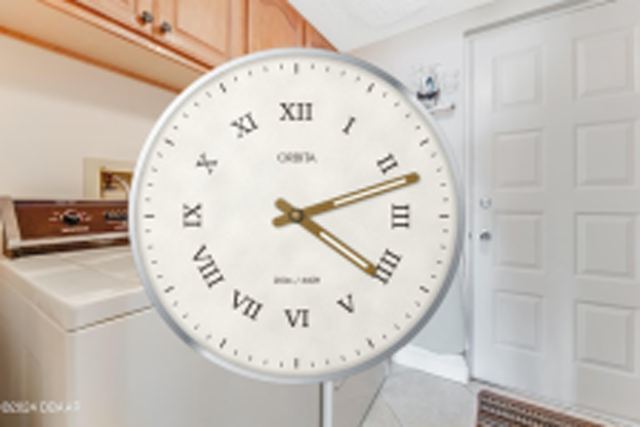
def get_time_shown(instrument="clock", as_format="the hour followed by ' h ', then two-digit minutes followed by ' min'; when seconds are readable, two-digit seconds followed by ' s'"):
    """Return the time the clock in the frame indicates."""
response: 4 h 12 min
